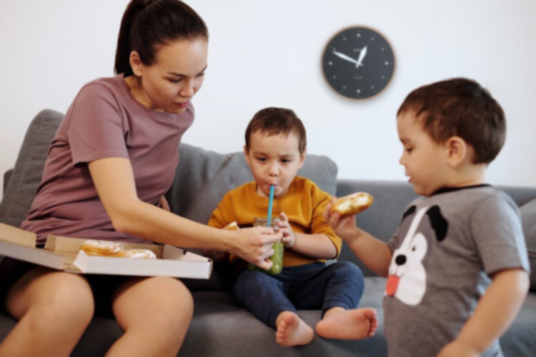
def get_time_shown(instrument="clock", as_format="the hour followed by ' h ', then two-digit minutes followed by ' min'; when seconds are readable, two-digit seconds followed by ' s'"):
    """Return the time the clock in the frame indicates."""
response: 12 h 49 min
